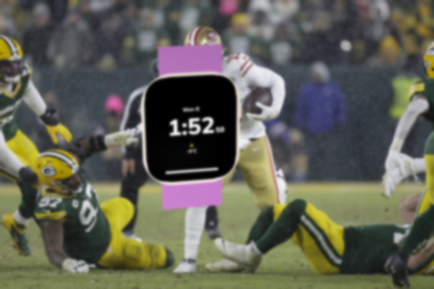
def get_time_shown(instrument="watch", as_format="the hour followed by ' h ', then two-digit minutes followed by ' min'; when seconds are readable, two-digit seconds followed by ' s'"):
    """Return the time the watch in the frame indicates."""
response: 1 h 52 min
